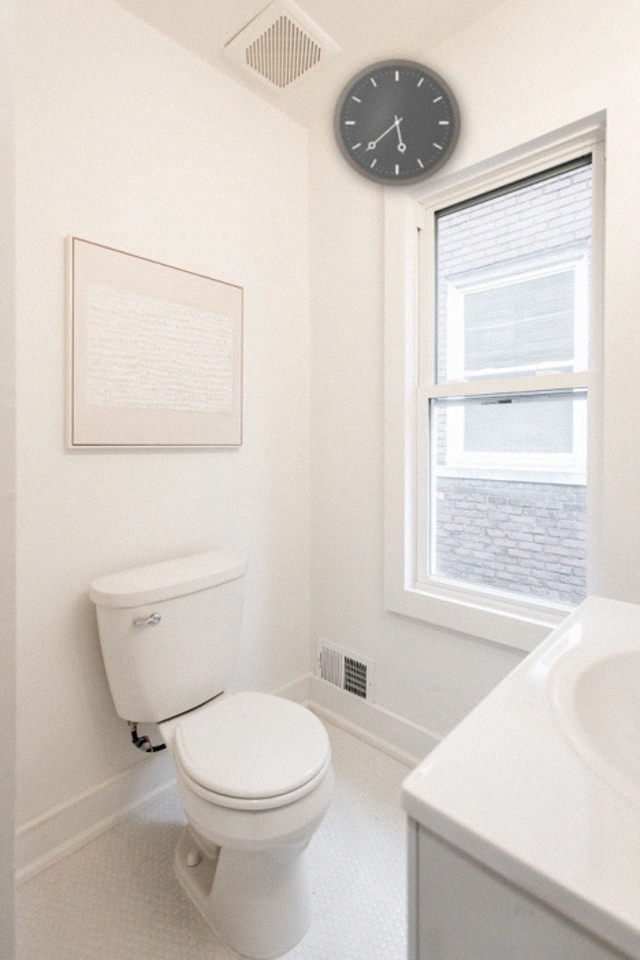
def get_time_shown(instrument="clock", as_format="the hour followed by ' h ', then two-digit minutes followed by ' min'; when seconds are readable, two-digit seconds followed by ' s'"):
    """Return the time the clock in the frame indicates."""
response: 5 h 38 min
